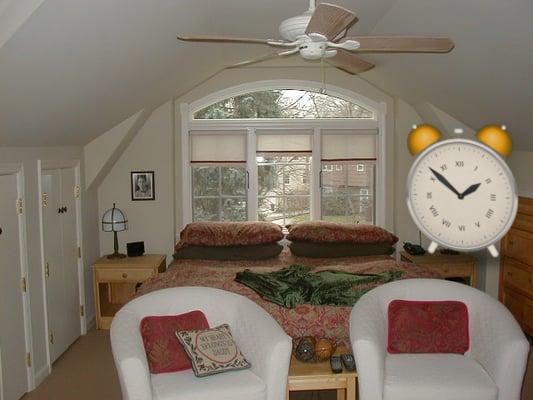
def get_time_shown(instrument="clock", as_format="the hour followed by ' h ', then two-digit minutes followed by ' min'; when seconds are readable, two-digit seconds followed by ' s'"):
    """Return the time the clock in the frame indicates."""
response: 1 h 52 min
